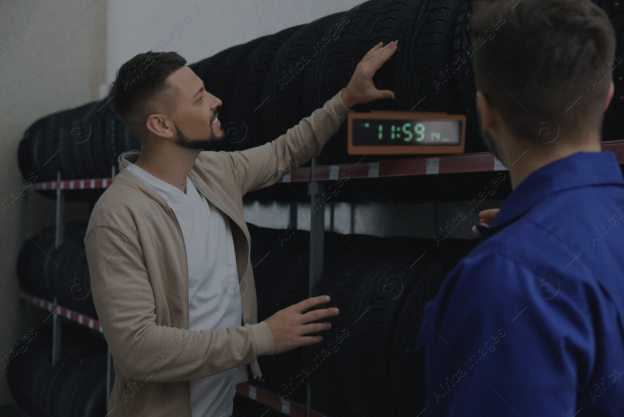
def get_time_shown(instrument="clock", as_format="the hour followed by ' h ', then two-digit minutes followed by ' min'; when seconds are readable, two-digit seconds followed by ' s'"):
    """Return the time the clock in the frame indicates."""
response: 11 h 59 min
